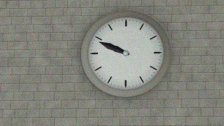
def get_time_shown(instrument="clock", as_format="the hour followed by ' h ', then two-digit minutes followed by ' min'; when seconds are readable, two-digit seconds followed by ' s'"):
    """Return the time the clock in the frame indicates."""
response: 9 h 49 min
